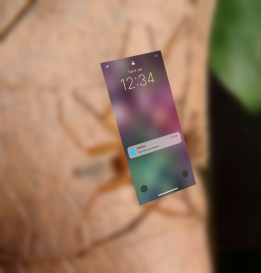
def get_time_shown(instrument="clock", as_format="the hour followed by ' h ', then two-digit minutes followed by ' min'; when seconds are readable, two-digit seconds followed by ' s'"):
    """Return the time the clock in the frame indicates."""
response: 12 h 34 min
